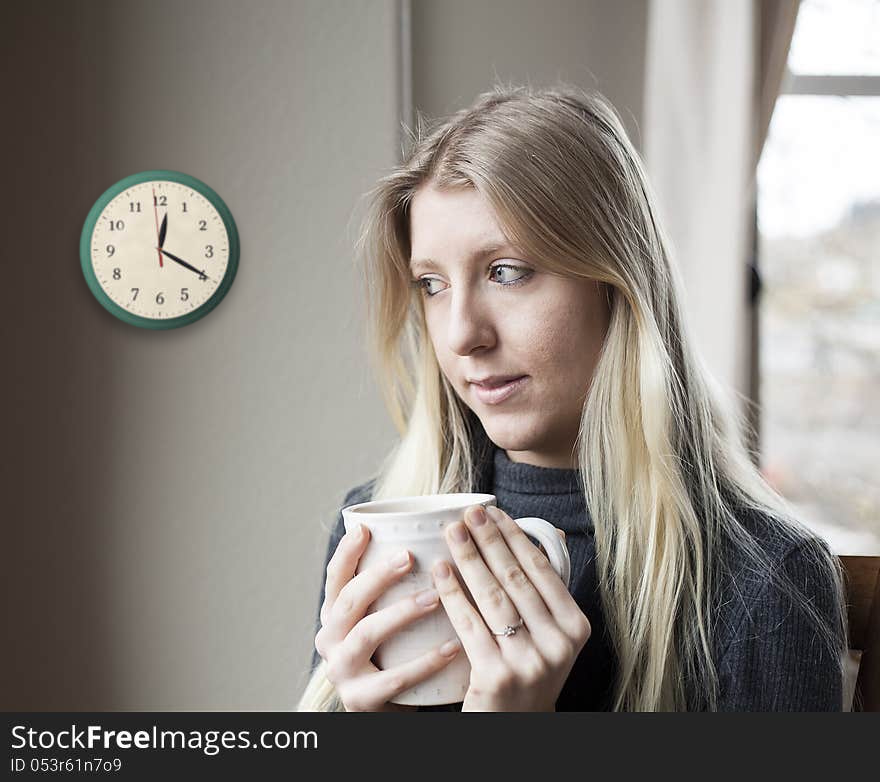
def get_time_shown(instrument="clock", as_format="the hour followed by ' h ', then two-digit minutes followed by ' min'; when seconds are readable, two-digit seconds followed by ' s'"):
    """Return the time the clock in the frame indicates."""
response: 12 h 19 min 59 s
